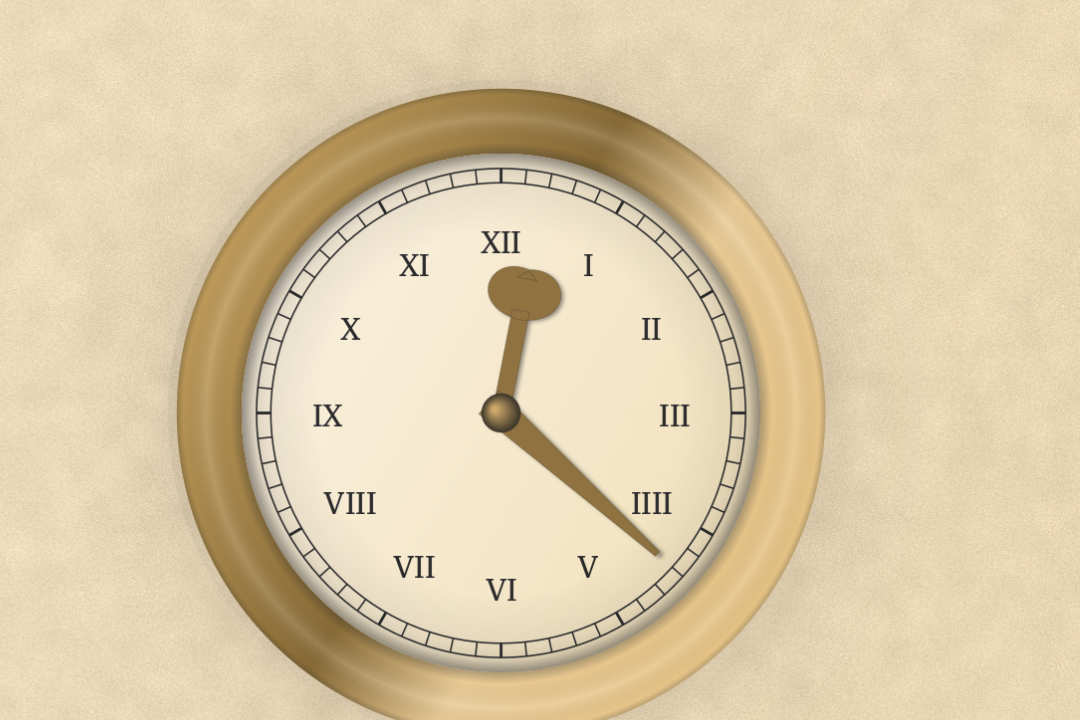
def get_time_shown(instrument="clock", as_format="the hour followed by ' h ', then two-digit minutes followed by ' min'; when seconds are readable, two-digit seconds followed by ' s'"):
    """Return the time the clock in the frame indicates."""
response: 12 h 22 min
